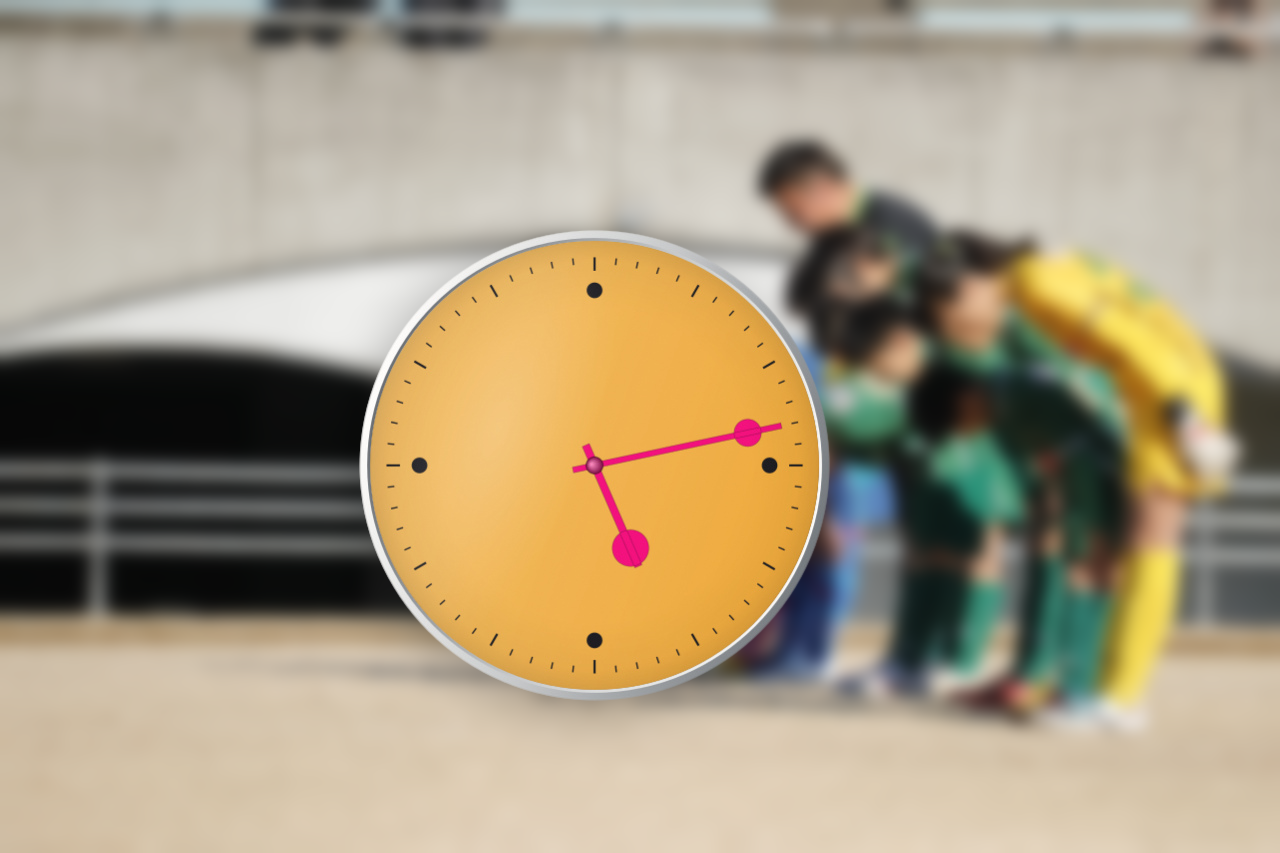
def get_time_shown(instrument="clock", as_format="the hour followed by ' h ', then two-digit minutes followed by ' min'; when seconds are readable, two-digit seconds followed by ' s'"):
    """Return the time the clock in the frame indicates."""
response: 5 h 13 min
